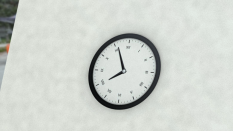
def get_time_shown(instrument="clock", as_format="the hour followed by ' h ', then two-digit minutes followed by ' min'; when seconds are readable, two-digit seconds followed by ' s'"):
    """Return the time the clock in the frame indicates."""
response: 7 h 56 min
